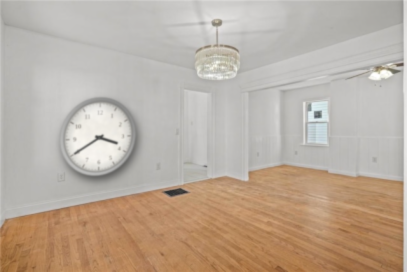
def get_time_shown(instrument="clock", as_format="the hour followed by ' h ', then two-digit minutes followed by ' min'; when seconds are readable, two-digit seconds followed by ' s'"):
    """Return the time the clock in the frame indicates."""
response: 3 h 40 min
